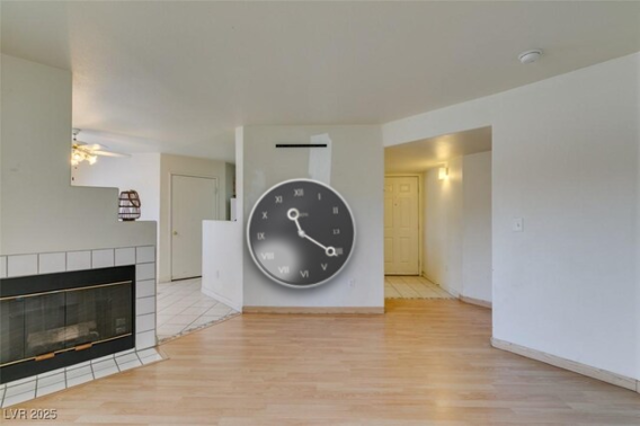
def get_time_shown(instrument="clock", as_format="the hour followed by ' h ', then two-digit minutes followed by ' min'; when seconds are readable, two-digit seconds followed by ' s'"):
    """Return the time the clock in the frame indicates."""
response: 11 h 21 min
